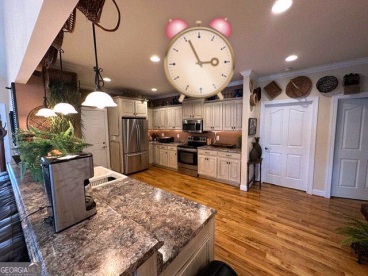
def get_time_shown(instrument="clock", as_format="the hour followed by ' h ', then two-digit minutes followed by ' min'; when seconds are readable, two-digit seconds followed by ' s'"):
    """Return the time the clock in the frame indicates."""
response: 2 h 56 min
